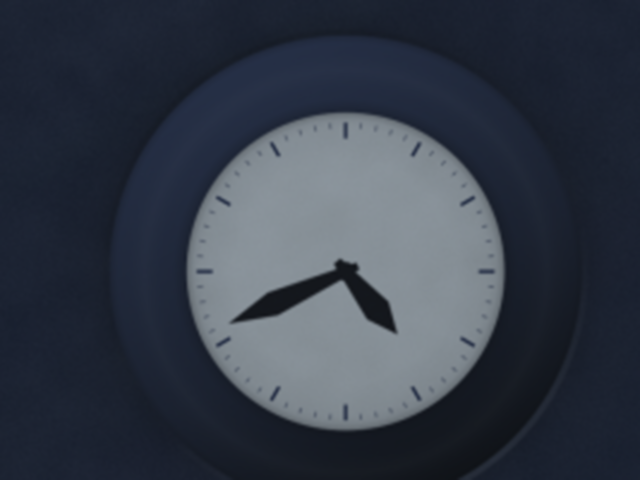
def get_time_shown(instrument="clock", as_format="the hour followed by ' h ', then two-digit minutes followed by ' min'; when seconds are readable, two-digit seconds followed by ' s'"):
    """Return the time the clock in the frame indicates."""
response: 4 h 41 min
